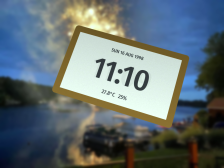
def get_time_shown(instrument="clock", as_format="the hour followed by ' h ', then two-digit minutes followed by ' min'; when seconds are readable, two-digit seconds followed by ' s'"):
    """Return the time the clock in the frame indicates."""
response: 11 h 10 min
